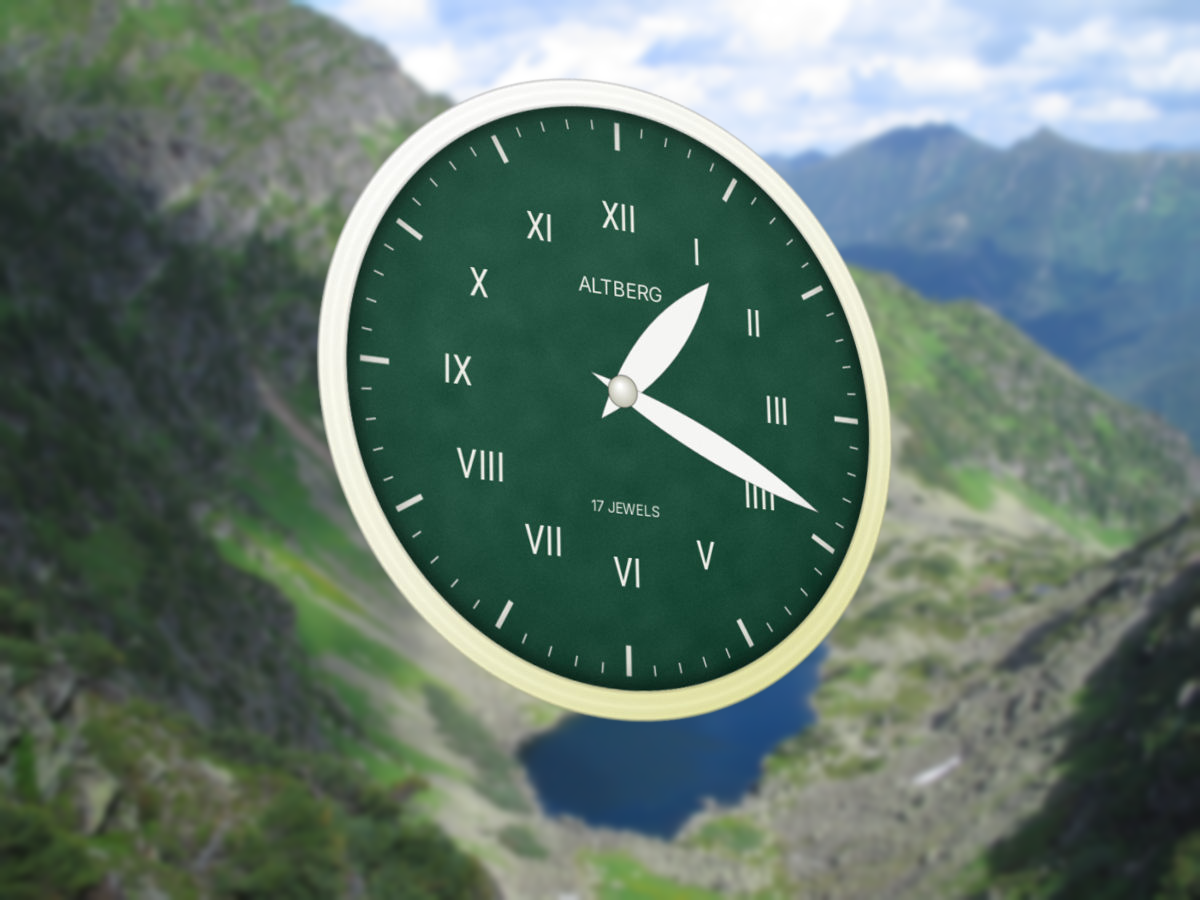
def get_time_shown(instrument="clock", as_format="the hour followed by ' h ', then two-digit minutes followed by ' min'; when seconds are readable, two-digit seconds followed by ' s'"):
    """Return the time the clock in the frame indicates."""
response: 1 h 19 min
